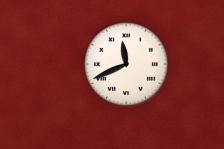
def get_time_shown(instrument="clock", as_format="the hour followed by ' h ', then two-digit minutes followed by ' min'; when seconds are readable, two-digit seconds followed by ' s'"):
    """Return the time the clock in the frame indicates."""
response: 11 h 41 min
